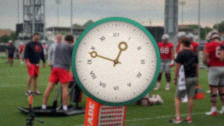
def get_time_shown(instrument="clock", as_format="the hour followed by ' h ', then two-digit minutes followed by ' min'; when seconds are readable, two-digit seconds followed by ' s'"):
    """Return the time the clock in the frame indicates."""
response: 12 h 48 min
